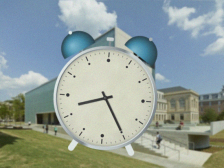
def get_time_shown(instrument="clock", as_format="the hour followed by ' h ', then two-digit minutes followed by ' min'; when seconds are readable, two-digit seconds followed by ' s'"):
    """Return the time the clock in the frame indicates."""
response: 8 h 25 min
